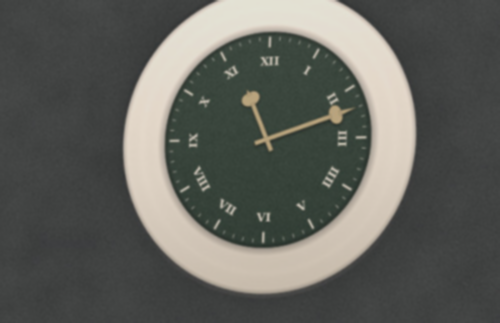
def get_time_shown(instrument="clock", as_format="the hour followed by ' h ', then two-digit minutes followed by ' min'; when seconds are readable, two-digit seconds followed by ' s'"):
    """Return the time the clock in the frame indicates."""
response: 11 h 12 min
